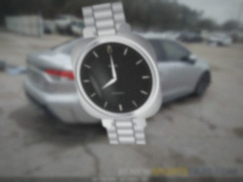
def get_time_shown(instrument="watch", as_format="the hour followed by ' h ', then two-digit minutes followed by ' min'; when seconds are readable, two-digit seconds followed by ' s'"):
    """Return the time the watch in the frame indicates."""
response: 8 h 00 min
